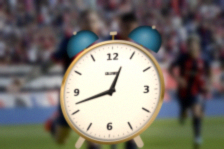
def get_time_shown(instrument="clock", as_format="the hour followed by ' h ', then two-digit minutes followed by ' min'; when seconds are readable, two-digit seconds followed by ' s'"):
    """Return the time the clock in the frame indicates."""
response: 12 h 42 min
